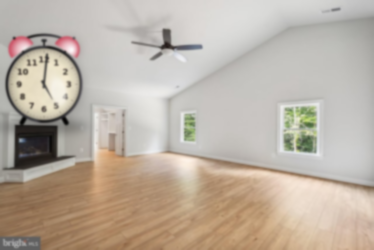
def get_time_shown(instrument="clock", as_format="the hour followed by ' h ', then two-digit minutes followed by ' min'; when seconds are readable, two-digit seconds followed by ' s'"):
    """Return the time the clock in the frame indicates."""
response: 5 h 01 min
